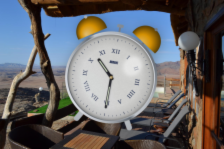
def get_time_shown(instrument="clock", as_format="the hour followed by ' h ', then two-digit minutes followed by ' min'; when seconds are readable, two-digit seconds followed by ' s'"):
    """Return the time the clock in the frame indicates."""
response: 10 h 30 min
